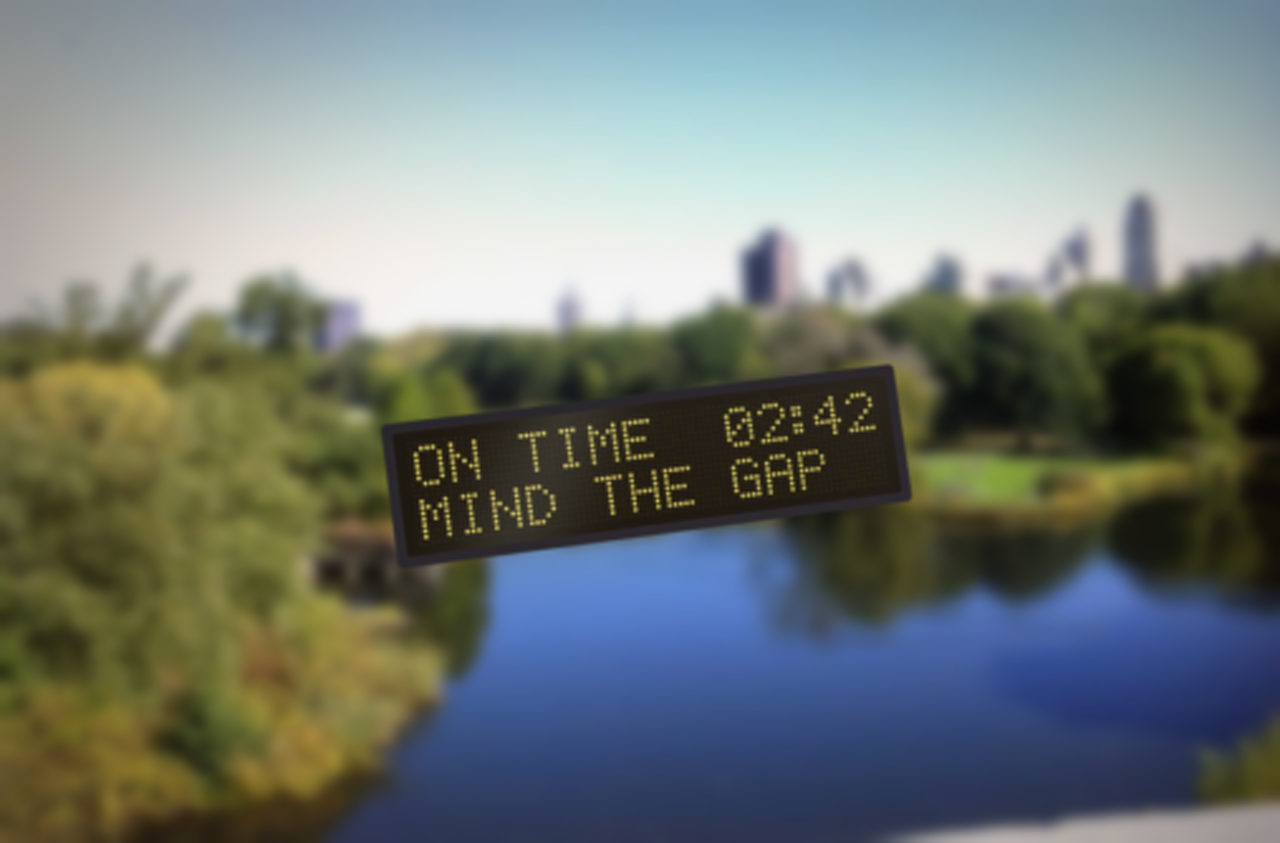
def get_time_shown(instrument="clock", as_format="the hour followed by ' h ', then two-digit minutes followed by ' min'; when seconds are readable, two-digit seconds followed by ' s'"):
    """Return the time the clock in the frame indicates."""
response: 2 h 42 min
